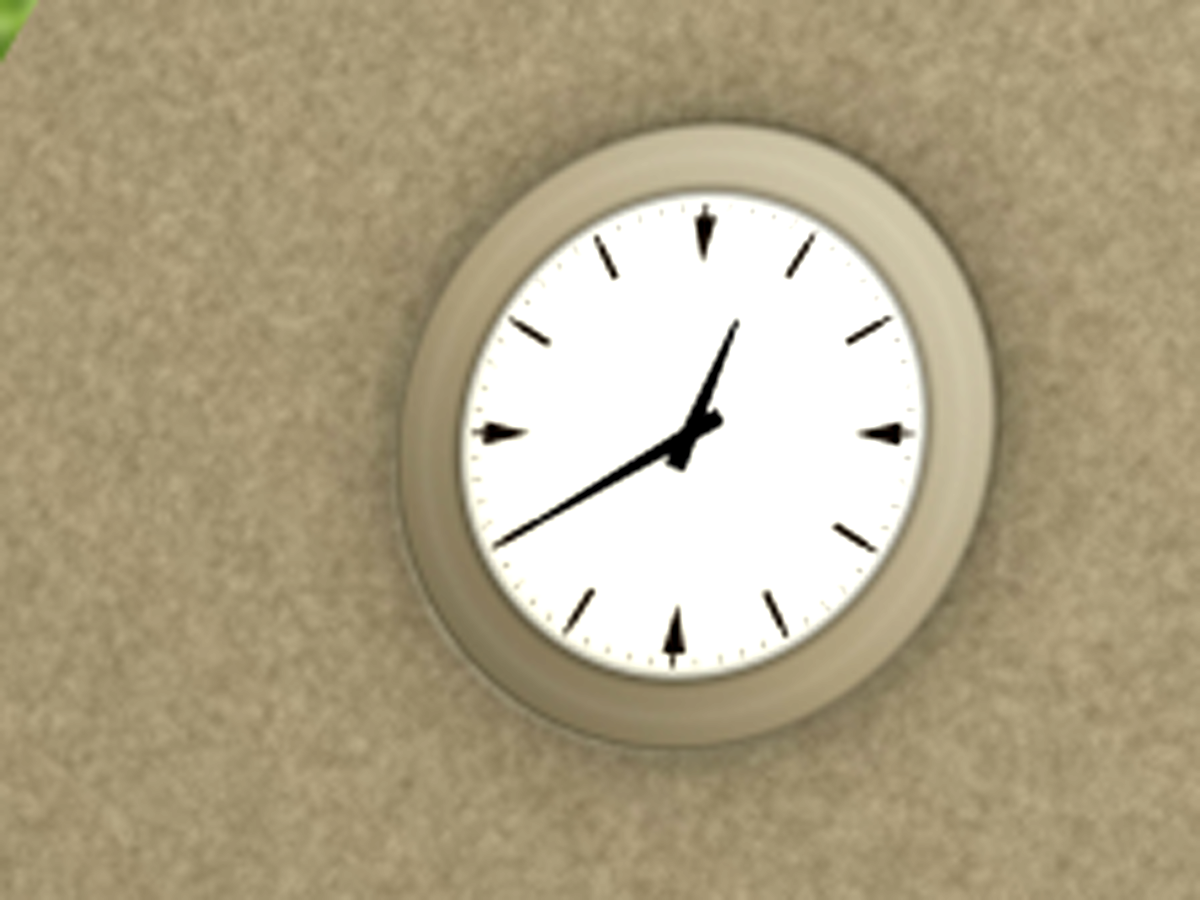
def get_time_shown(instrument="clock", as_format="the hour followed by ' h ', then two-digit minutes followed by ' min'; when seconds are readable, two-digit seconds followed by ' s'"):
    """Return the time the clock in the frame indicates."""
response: 12 h 40 min
